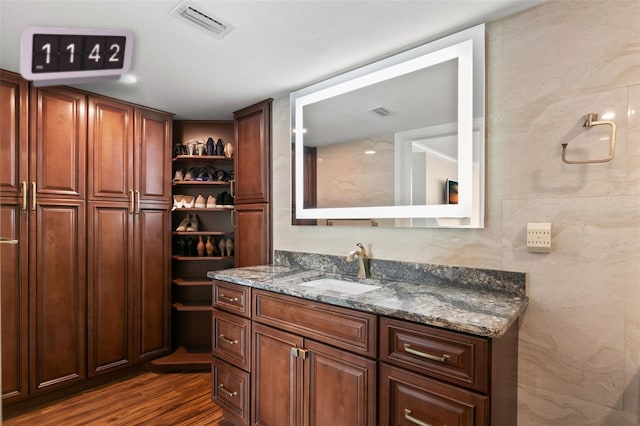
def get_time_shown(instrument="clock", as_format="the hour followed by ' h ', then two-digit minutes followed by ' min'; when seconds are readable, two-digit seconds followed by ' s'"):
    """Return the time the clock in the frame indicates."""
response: 11 h 42 min
